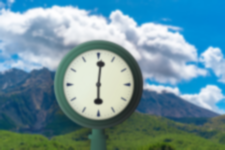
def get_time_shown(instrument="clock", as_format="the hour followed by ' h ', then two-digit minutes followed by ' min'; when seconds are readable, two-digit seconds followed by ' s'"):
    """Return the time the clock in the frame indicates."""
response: 6 h 01 min
